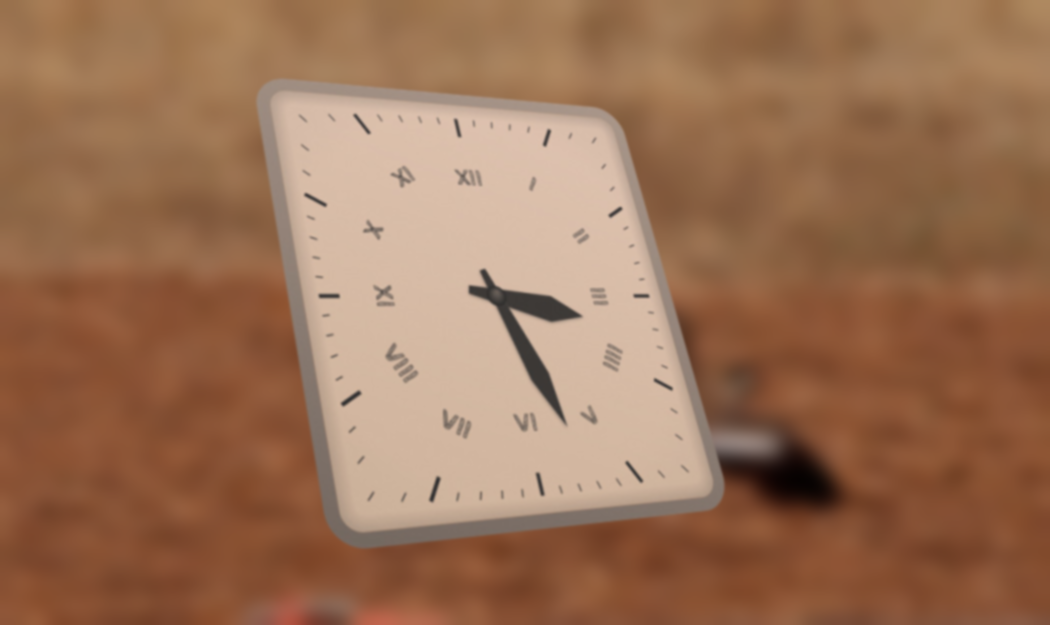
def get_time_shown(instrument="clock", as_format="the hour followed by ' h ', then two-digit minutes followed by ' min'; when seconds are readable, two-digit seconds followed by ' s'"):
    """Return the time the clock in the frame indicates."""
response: 3 h 27 min
